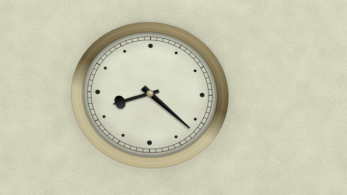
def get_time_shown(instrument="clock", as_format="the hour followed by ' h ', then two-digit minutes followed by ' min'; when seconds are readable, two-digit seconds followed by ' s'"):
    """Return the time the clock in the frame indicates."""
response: 8 h 22 min
